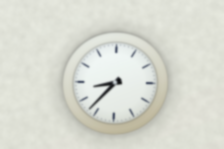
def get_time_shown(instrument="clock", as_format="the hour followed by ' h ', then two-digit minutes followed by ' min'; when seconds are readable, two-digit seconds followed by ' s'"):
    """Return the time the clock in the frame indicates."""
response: 8 h 37 min
